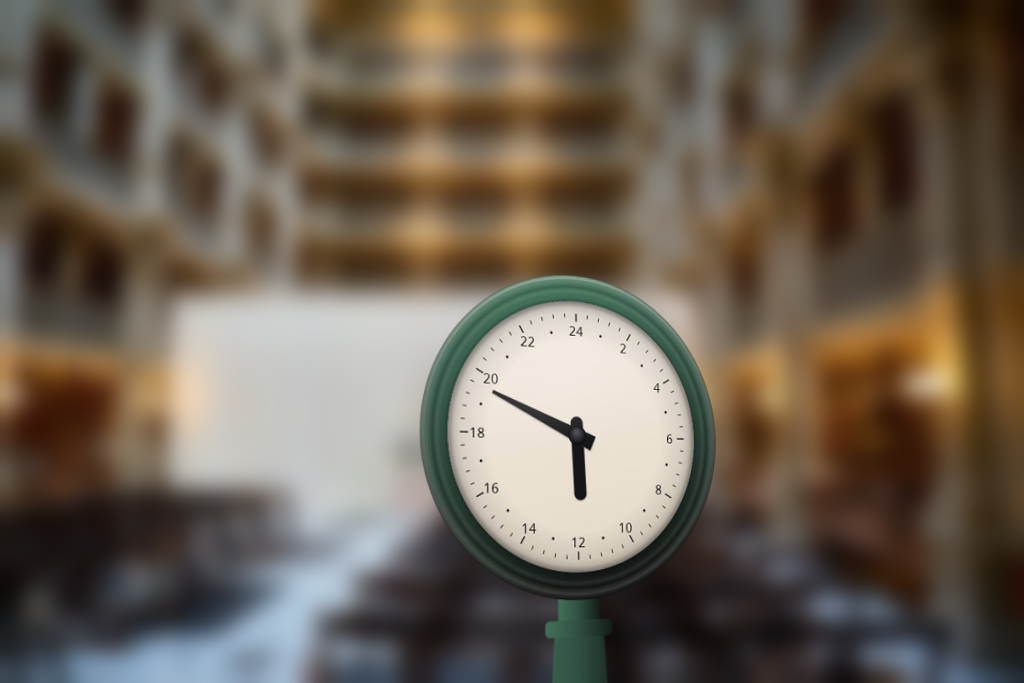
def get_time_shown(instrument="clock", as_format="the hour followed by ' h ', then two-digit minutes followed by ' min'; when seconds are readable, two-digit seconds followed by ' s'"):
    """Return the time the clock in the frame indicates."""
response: 11 h 49 min
